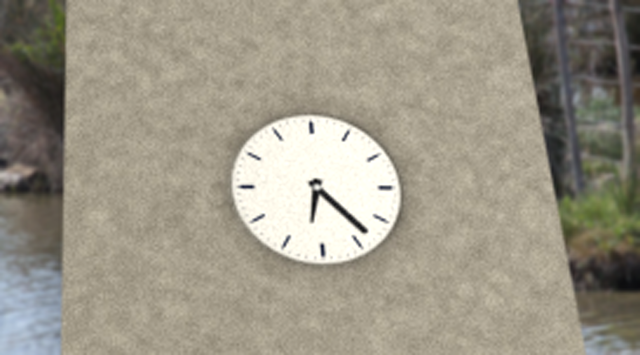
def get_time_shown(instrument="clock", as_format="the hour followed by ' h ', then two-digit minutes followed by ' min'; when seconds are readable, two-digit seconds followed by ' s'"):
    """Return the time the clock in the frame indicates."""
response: 6 h 23 min
